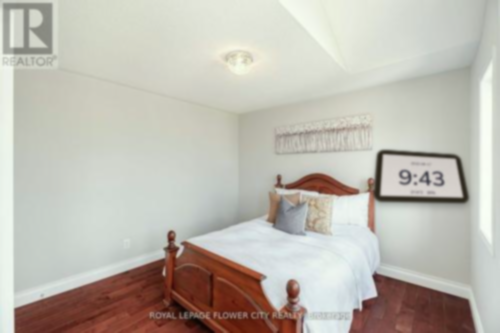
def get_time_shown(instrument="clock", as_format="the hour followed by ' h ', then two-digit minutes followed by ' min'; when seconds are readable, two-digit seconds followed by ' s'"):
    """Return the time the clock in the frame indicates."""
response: 9 h 43 min
